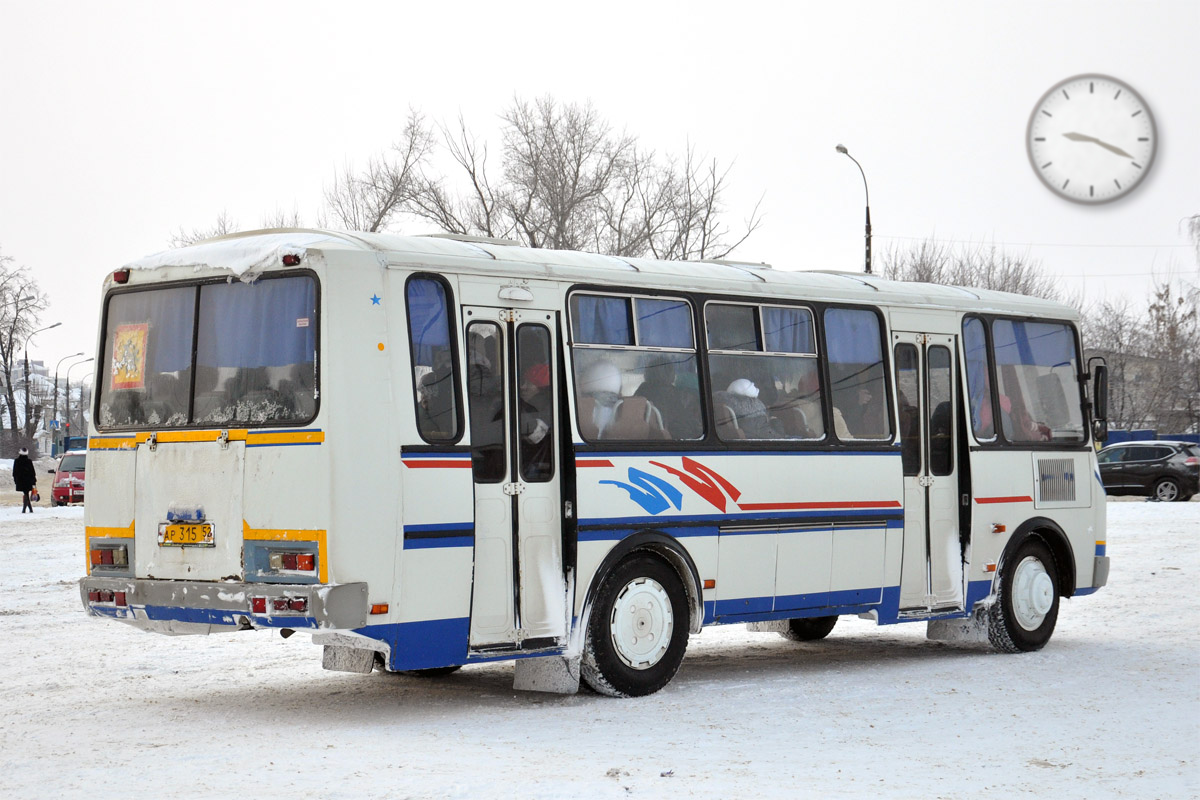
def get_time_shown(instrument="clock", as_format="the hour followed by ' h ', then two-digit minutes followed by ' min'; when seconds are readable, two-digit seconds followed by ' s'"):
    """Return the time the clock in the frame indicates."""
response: 9 h 19 min
